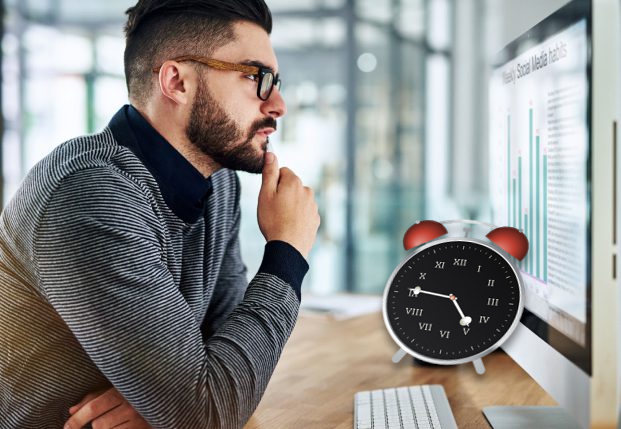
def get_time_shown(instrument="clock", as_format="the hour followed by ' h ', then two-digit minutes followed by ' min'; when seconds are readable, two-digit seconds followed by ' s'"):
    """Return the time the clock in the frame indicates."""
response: 4 h 46 min
